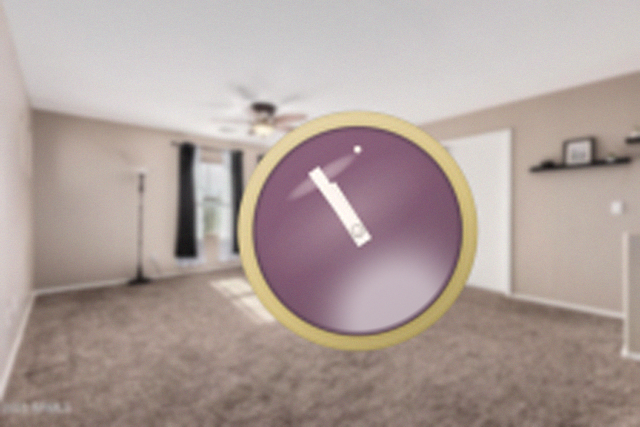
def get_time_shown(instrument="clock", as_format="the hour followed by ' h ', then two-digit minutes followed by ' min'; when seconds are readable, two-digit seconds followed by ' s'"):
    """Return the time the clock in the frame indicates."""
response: 10 h 54 min
